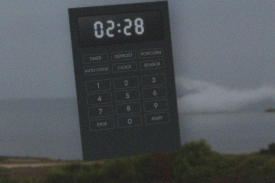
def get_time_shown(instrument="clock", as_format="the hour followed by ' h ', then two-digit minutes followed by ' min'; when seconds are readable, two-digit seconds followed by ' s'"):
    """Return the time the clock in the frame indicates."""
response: 2 h 28 min
